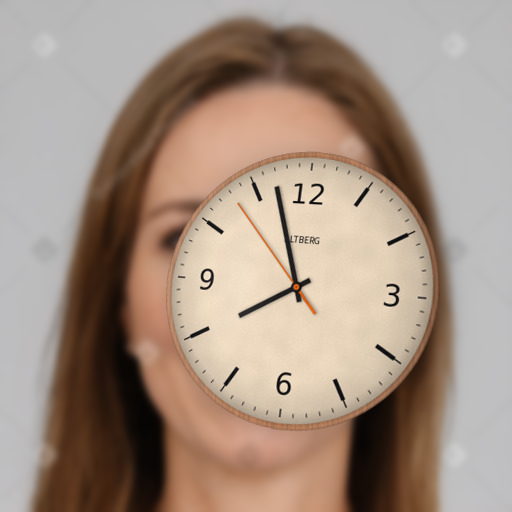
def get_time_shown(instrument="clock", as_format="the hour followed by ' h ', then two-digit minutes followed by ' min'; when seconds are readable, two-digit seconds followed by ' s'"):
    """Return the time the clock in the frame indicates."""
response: 7 h 56 min 53 s
